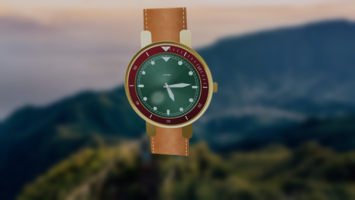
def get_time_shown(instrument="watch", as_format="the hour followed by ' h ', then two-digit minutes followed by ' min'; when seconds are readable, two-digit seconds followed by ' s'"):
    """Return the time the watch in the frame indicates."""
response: 5 h 14 min
